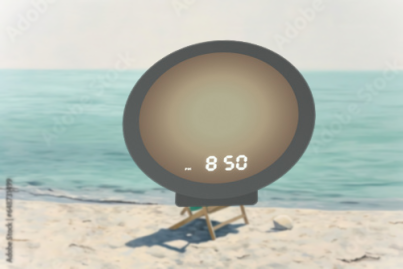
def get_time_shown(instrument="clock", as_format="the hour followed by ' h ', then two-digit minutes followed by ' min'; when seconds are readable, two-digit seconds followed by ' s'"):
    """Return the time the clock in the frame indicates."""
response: 8 h 50 min
